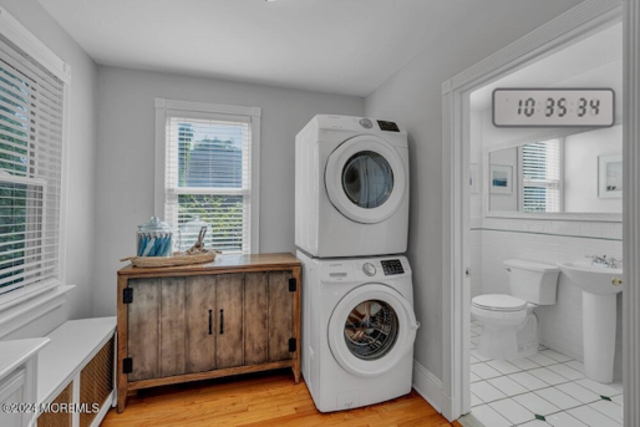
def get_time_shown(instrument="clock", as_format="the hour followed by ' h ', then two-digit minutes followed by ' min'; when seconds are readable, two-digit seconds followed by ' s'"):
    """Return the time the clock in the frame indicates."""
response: 10 h 35 min 34 s
